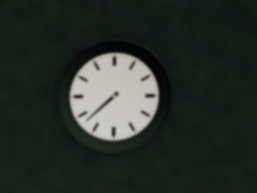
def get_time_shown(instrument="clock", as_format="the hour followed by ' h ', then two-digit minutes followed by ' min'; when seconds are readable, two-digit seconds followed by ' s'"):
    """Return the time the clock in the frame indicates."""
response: 7 h 38 min
